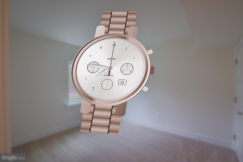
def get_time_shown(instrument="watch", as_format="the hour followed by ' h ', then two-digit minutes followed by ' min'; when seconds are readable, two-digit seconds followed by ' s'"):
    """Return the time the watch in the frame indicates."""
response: 7 h 46 min
